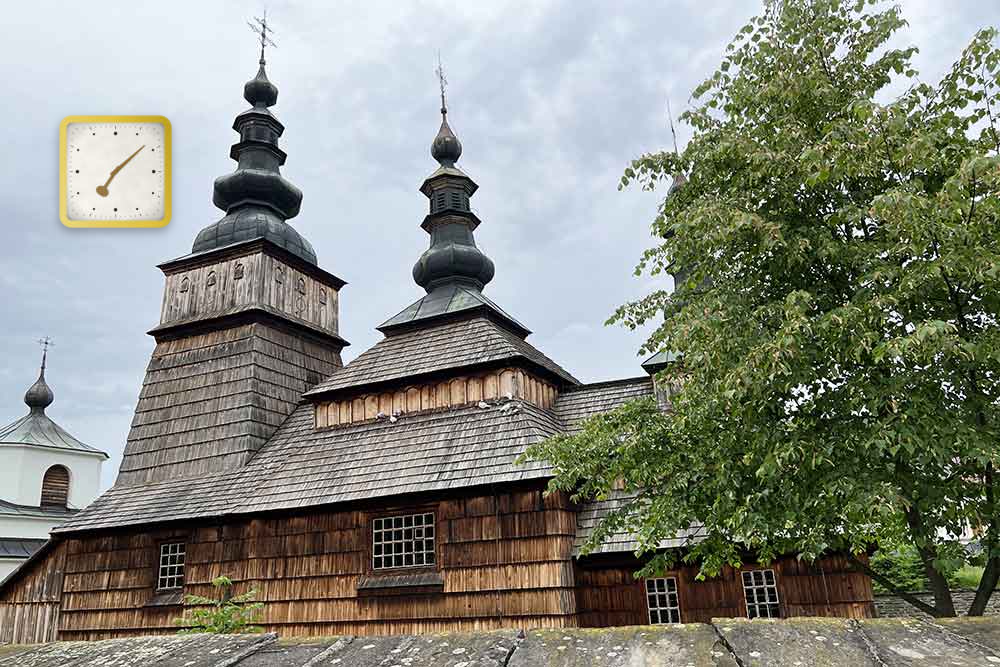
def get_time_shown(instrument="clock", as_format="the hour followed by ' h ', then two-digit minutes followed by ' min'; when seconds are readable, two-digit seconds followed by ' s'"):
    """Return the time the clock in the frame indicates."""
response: 7 h 08 min
